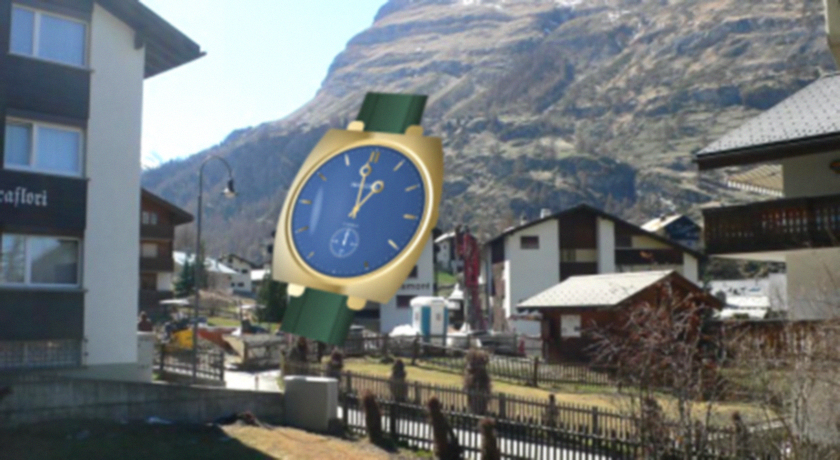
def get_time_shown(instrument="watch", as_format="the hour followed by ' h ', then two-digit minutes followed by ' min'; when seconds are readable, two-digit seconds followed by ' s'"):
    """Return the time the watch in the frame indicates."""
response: 12 h 59 min
